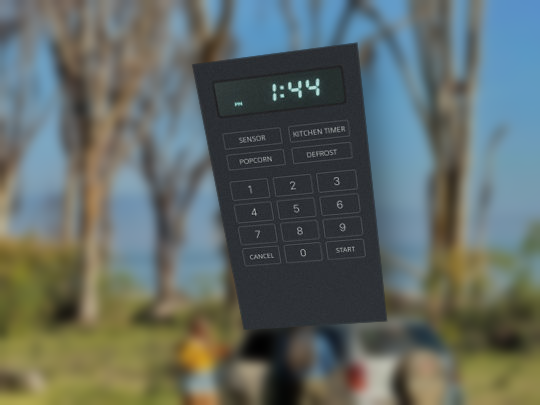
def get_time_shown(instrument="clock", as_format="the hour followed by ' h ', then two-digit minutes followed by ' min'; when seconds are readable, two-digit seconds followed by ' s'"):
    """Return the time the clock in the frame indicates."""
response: 1 h 44 min
